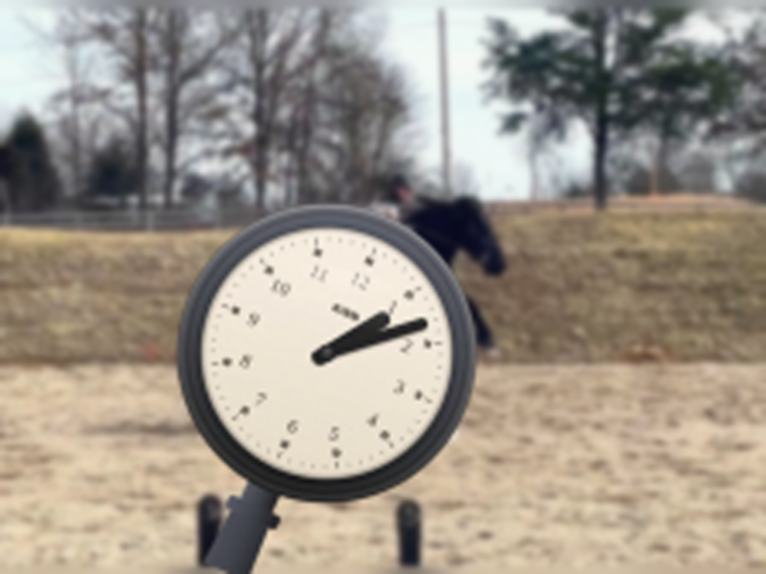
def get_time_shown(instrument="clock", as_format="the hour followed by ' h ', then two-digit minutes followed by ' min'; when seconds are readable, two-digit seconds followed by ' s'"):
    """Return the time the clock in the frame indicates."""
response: 1 h 08 min
